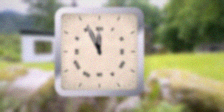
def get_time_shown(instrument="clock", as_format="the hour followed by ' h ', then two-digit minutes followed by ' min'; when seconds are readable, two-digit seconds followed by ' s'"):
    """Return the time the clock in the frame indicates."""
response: 11 h 56 min
